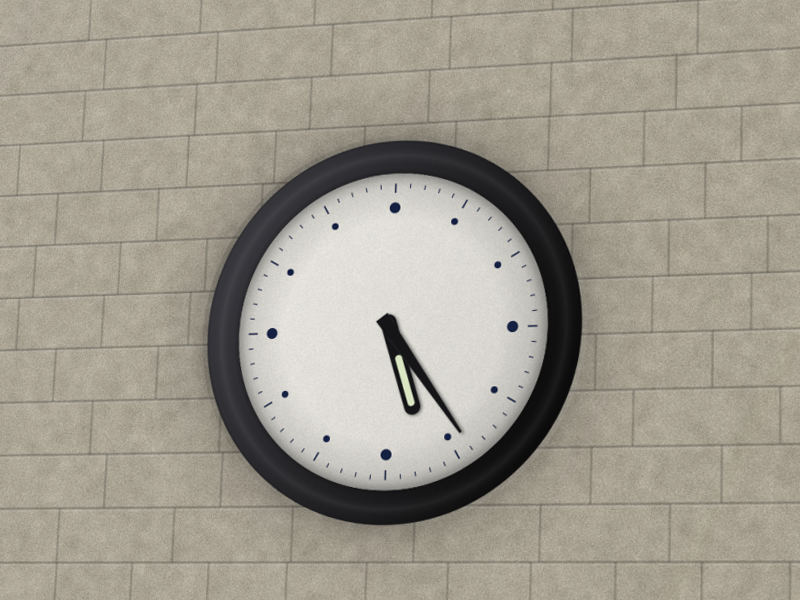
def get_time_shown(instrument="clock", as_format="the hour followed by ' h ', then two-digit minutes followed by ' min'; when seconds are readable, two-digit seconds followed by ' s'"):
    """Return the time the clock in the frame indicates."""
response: 5 h 24 min
